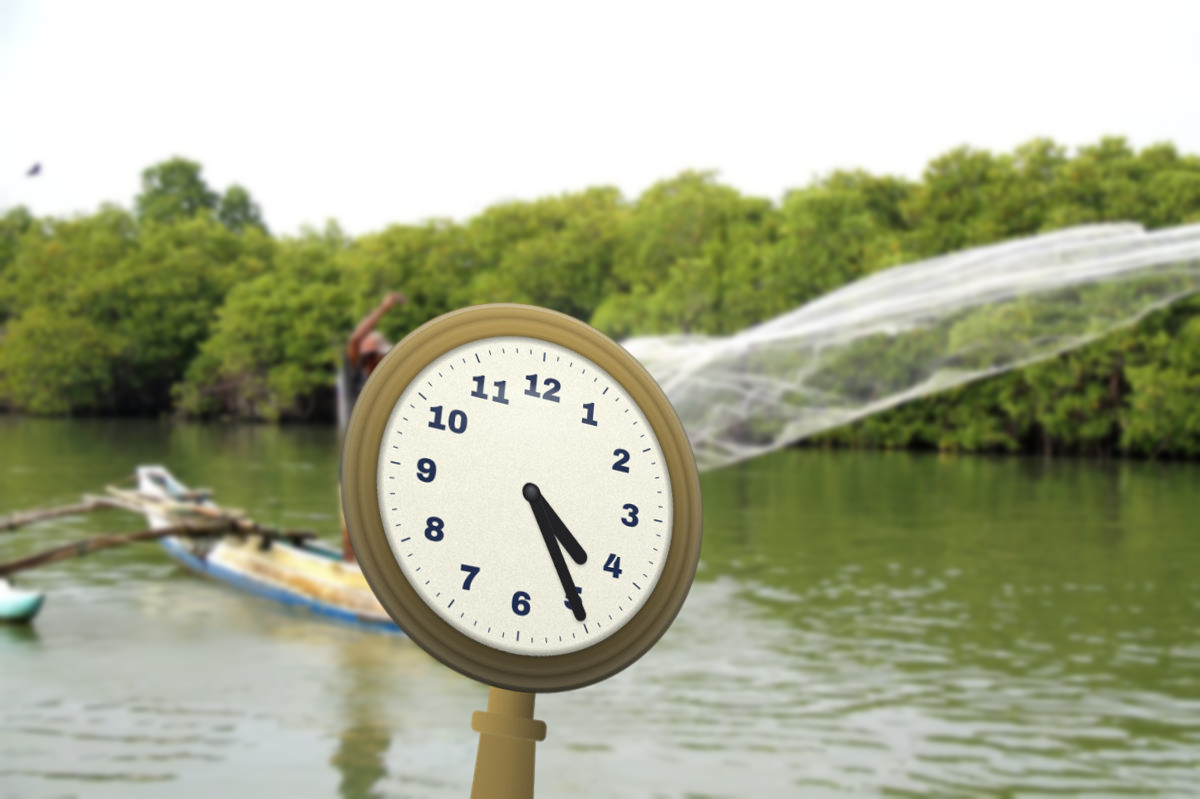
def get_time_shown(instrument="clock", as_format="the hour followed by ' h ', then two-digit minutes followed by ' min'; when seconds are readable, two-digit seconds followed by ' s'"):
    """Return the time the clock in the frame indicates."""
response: 4 h 25 min
